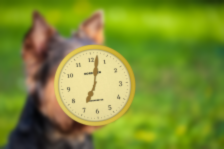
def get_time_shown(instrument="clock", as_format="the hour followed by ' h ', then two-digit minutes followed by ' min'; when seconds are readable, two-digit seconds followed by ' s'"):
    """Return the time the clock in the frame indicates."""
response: 7 h 02 min
